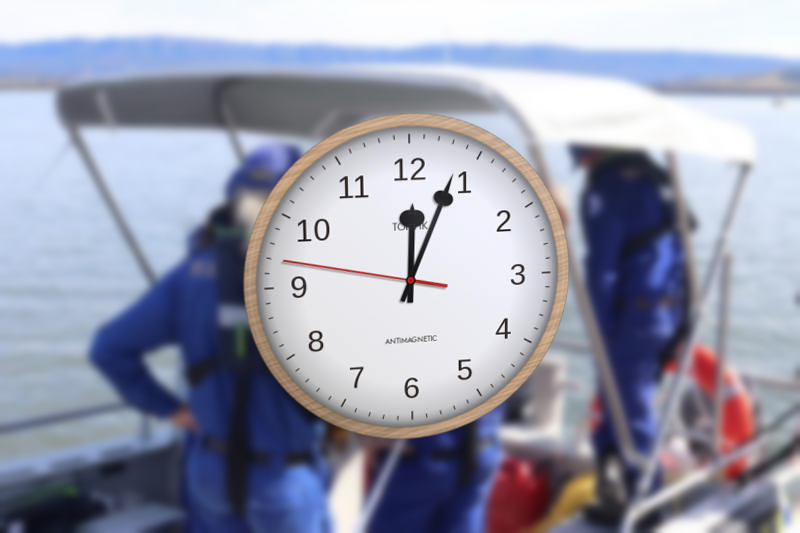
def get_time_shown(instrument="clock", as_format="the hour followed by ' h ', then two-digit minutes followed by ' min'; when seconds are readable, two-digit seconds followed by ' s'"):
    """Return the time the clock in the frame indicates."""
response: 12 h 03 min 47 s
